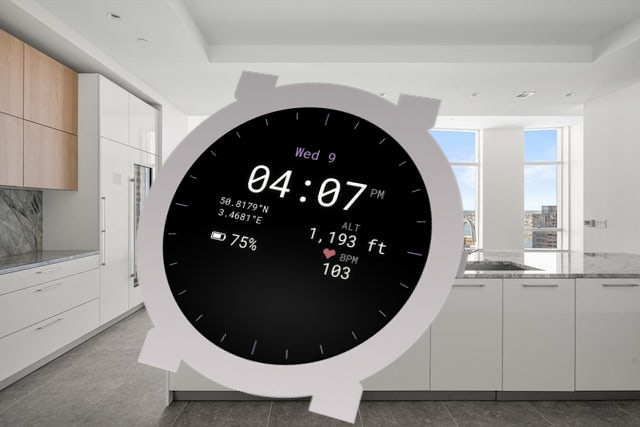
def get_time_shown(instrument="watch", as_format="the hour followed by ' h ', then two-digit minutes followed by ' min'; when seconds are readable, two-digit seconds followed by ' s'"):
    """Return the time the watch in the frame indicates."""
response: 4 h 07 min
